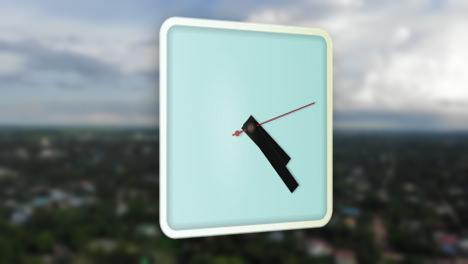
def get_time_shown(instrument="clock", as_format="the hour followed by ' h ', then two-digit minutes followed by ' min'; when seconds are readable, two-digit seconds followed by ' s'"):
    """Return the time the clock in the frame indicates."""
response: 4 h 23 min 12 s
